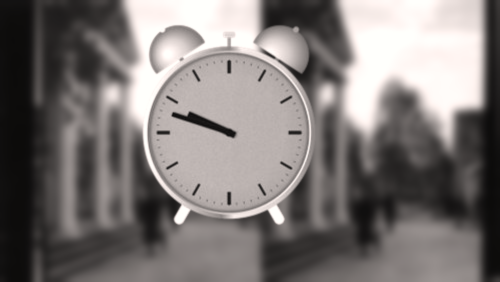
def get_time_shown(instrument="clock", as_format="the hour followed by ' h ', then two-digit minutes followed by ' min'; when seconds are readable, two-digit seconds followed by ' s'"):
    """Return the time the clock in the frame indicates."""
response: 9 h 48 min
